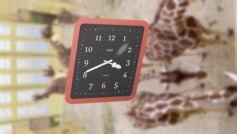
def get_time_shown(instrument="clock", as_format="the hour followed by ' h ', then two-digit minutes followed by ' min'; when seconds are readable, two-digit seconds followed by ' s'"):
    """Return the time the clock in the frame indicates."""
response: 3 h 41 min
